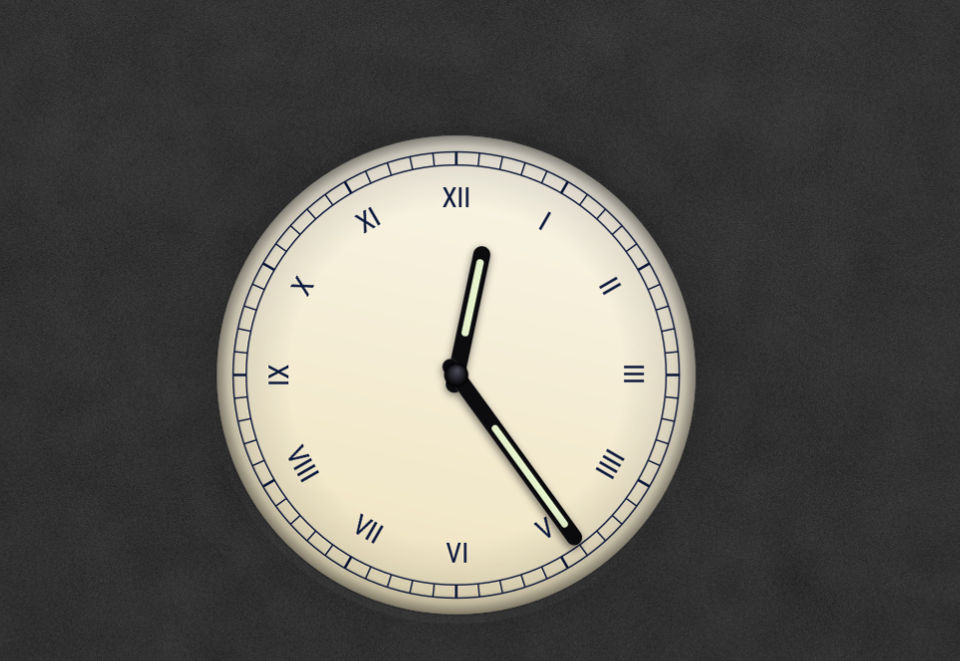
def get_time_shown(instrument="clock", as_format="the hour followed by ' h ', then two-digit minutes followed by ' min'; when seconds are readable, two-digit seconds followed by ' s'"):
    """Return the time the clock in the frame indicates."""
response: 12 h 24 min
